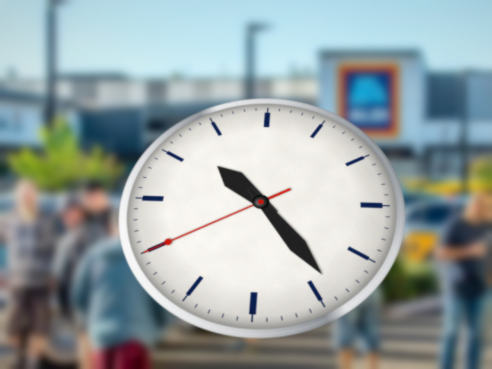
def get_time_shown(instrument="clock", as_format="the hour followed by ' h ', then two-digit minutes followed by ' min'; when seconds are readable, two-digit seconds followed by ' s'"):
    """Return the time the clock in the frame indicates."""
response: 10 h 23 min 40 s
